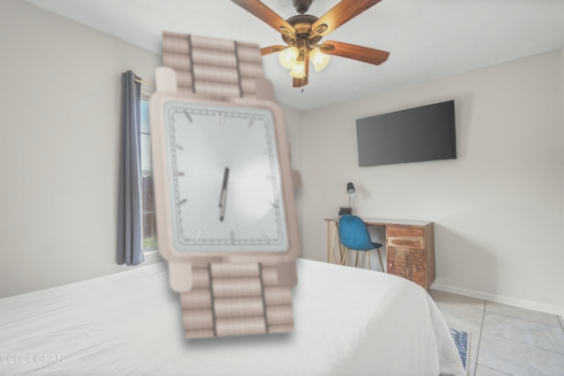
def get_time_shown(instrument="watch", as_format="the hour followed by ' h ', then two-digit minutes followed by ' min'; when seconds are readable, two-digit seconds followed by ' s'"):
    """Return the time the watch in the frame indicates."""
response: 6 h 32 min
